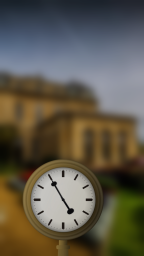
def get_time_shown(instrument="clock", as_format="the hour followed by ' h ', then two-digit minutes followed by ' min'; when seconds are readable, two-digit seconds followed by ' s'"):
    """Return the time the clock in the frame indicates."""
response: 4 h 55 min
